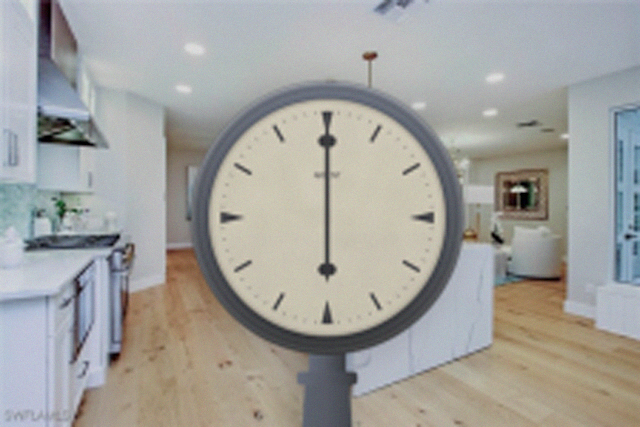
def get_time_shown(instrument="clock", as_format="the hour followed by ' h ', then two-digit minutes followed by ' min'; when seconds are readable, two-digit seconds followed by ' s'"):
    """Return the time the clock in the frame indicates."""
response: 6 h 00 min
